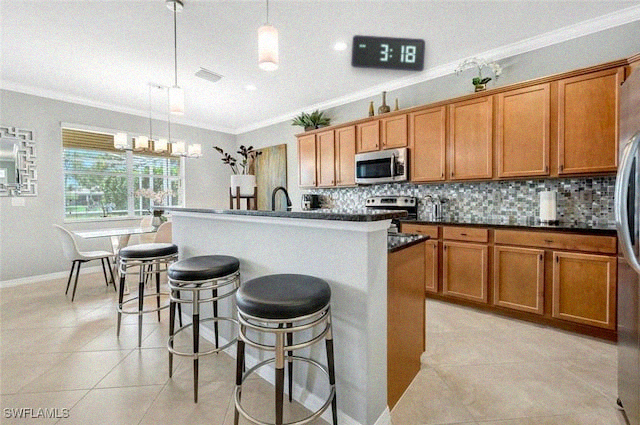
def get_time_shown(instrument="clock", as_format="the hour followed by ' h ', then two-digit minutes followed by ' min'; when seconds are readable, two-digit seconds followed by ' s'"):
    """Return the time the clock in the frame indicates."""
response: 3 h 18 min
